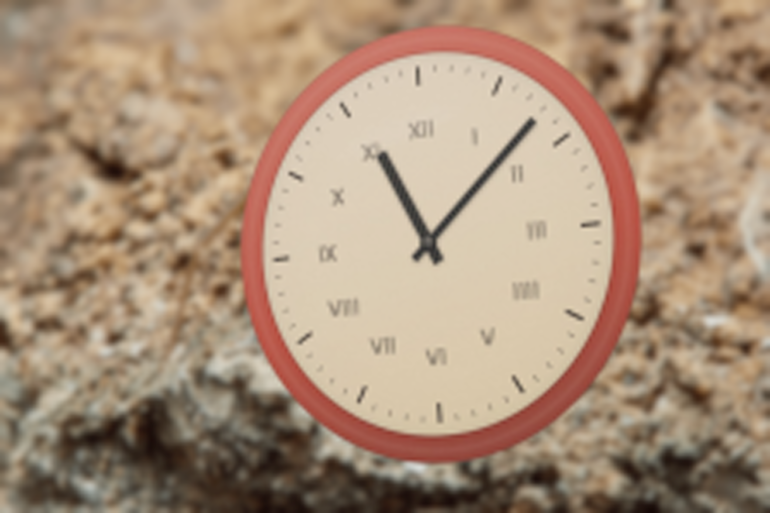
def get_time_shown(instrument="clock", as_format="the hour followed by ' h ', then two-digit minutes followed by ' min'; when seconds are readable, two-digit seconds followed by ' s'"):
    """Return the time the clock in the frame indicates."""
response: 11 h 08 min
